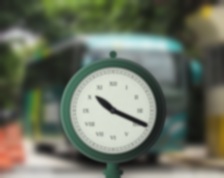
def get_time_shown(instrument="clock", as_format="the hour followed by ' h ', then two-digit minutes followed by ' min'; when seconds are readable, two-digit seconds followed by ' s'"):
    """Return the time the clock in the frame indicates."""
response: 10 h 19 min
